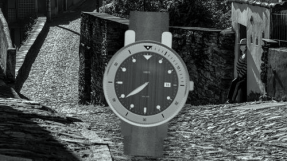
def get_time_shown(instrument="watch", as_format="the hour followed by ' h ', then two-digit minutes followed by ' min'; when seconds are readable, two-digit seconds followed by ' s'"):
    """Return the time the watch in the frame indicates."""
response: 7 h 39 min
